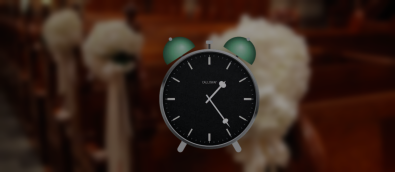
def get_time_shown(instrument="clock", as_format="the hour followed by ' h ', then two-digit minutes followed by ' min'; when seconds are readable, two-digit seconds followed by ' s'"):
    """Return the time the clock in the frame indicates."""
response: 1 h 24 min
